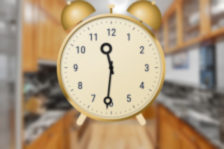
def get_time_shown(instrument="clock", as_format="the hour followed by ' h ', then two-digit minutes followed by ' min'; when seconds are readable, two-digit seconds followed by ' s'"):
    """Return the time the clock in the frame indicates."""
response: 11 h 31 min
